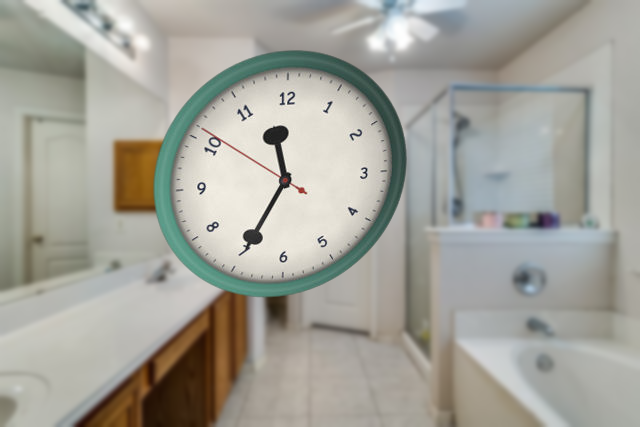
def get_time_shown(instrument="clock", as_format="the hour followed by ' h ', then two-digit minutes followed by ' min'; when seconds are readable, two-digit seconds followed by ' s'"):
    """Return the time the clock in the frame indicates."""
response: 11 h 34 min 51 s
